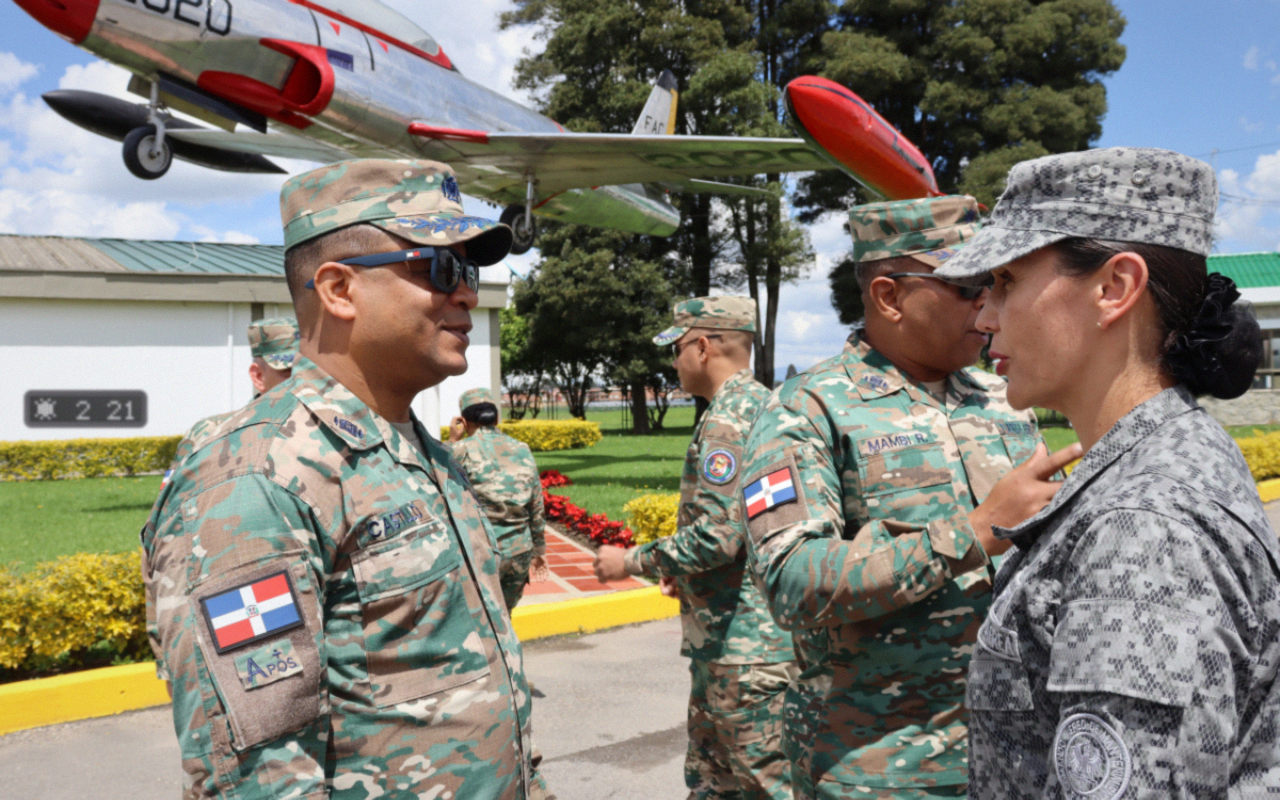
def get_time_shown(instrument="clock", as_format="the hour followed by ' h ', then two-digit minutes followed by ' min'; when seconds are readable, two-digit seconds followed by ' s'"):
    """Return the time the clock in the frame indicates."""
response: 2 h 21 min
